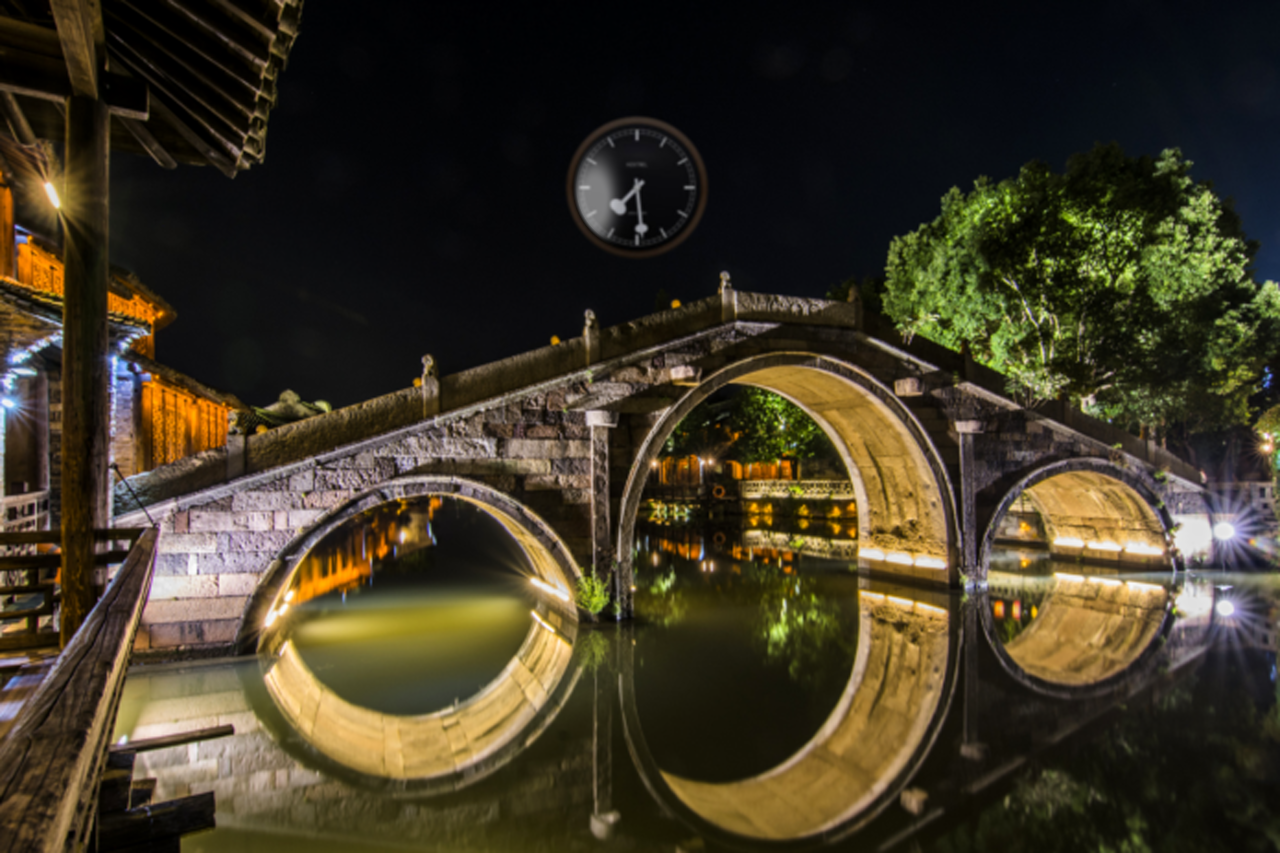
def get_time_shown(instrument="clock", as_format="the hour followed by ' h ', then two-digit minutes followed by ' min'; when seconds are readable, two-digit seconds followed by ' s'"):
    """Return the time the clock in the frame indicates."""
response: 7 h 29 min
